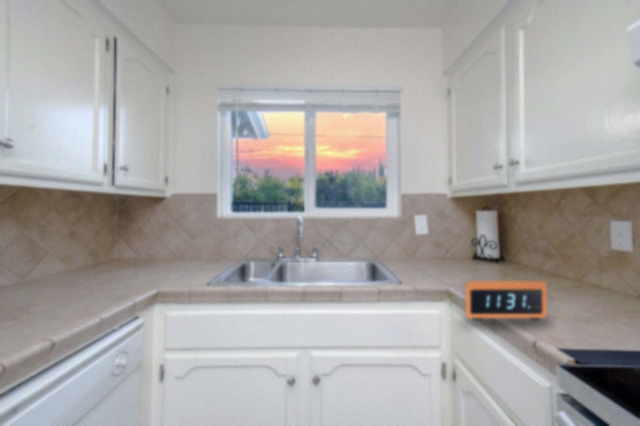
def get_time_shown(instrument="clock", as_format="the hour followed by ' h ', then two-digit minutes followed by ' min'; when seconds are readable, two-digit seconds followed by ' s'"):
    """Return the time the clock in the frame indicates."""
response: 11 h 31 min
